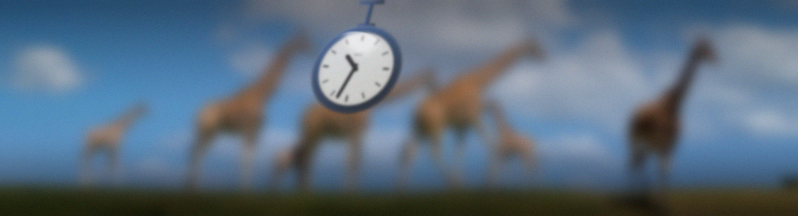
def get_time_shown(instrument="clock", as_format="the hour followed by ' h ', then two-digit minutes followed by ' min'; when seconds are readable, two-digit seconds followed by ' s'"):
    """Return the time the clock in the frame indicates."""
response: 10 h 33 min
